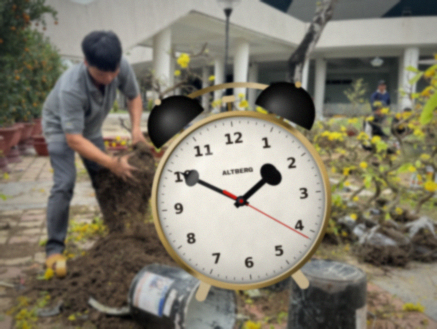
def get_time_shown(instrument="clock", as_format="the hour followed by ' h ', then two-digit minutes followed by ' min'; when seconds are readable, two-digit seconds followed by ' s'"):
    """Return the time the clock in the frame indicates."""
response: 1 h 50 min 21 s
